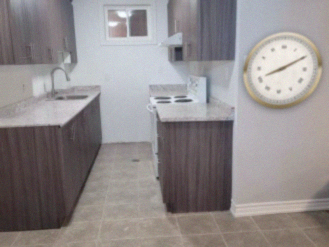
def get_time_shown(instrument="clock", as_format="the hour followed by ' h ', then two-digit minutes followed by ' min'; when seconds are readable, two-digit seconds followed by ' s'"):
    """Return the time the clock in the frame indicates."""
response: 8 h 10 min
